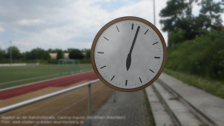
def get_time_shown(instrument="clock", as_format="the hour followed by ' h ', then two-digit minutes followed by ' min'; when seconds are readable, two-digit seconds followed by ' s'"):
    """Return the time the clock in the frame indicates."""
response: 6 h 02 min
